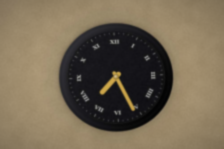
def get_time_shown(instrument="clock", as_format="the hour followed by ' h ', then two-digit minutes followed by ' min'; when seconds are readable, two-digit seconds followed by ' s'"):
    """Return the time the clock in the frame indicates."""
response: 7 h 26 min
